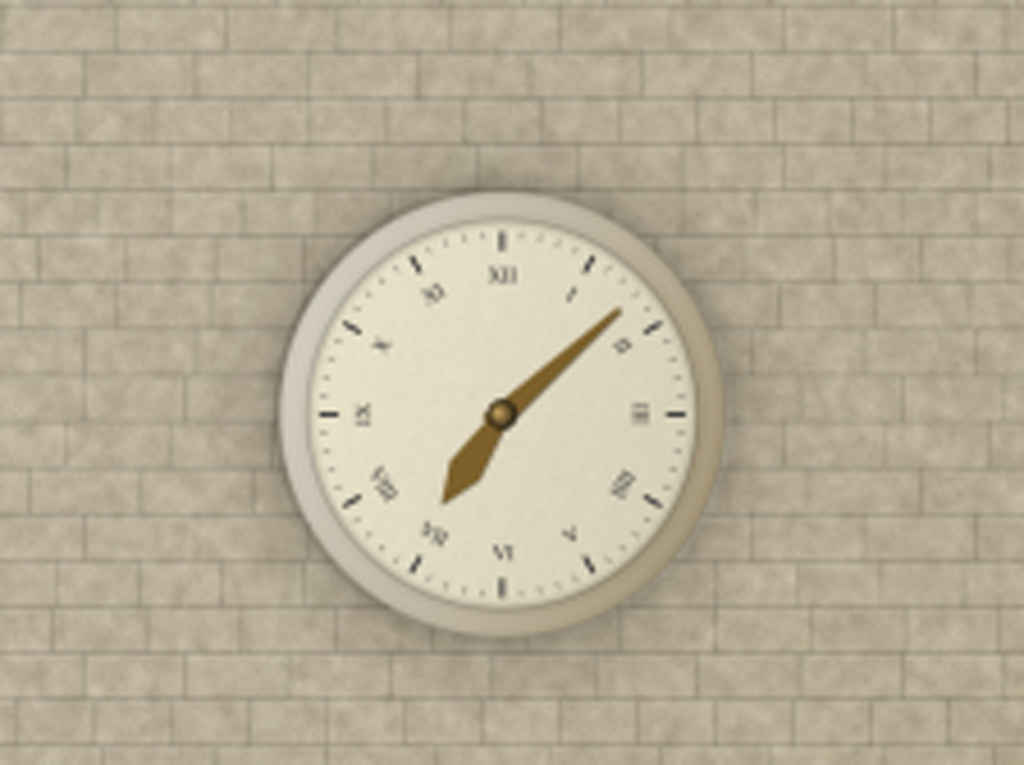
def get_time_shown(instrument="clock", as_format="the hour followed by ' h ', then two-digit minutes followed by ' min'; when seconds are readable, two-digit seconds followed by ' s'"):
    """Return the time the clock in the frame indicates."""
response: 7 h 08 min
